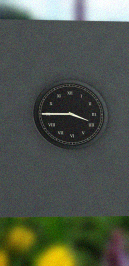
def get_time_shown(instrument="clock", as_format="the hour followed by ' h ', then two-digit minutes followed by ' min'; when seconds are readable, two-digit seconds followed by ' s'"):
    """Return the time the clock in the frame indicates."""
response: 3 h 45 min
